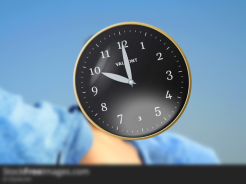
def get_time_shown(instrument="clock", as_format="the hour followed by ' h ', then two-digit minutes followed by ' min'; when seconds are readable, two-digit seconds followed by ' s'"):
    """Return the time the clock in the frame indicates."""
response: 10 h 00 min
